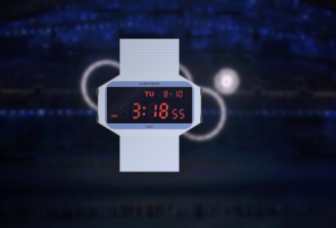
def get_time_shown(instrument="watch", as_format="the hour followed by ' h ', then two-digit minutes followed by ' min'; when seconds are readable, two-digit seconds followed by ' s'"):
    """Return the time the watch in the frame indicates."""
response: 3 h 18 min 55 s
